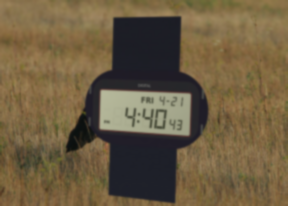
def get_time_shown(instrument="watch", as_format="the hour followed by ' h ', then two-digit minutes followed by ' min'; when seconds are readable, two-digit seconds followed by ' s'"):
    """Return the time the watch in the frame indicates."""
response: 4 h 40 min
